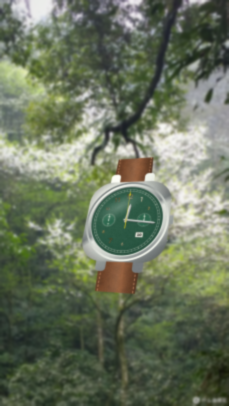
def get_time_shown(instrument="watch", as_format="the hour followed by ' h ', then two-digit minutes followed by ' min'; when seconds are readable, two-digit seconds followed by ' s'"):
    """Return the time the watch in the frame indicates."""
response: 12 h 16 min
